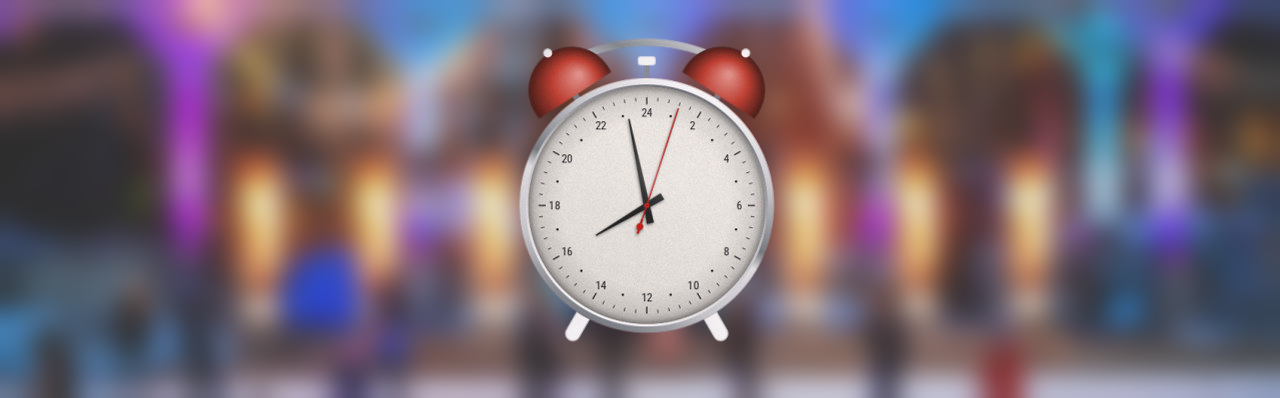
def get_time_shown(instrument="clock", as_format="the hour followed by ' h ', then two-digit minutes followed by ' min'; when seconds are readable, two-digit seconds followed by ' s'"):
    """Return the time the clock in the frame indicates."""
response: 15 h 58 min 03 s
